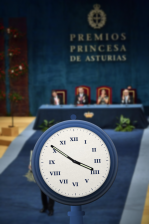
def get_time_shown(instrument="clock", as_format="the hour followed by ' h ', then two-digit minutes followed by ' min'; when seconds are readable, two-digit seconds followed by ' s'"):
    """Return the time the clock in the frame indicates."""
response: 3 h 51 min
